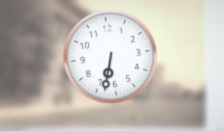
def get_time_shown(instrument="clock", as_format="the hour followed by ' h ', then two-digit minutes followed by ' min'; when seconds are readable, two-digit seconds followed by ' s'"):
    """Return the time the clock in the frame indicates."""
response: 6 h 33 min
